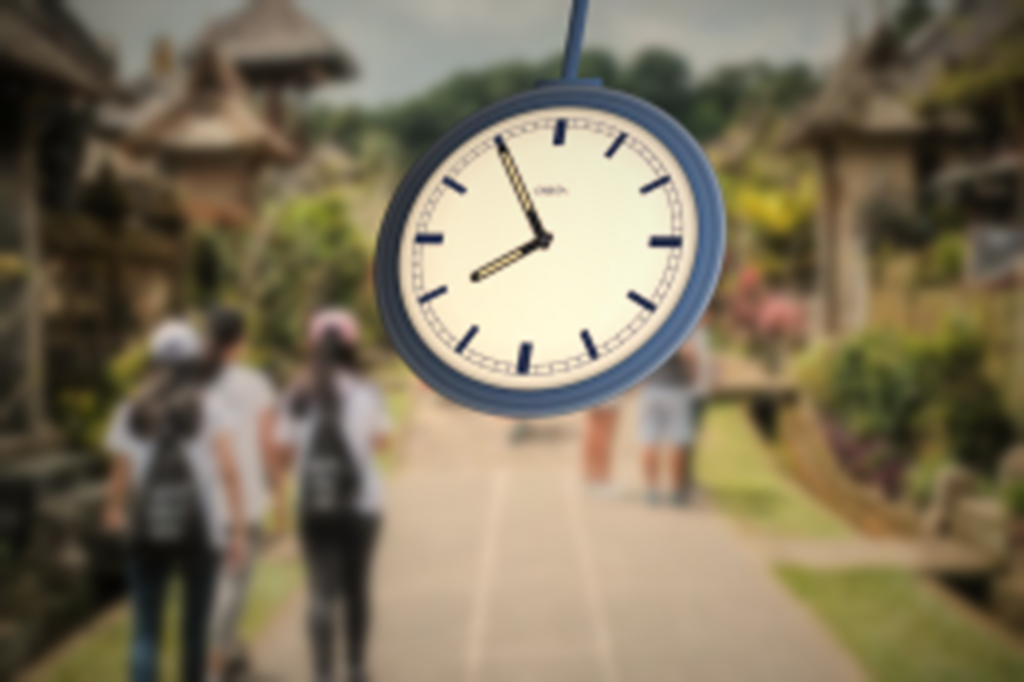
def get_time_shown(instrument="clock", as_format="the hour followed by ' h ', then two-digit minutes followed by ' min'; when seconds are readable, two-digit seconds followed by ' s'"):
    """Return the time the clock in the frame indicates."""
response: 7 h 55 min
